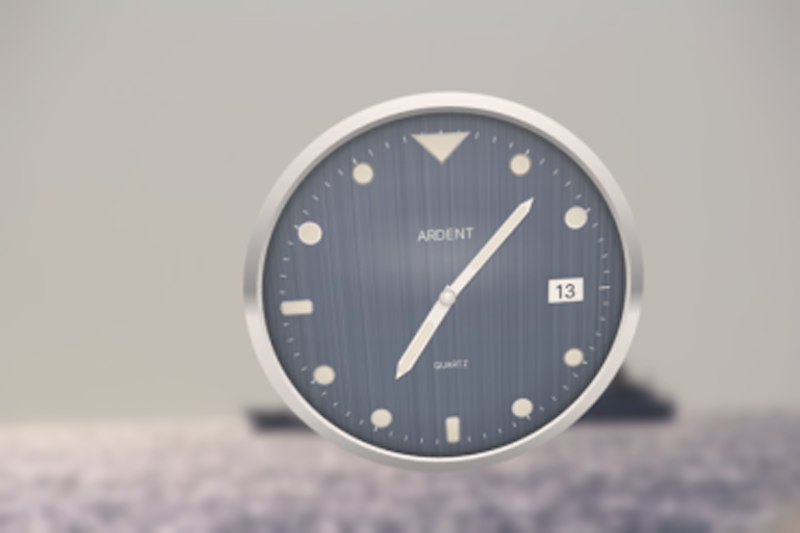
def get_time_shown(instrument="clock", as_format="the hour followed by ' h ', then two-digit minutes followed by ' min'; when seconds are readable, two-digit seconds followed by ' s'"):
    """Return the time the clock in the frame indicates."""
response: 7 h 07 min
